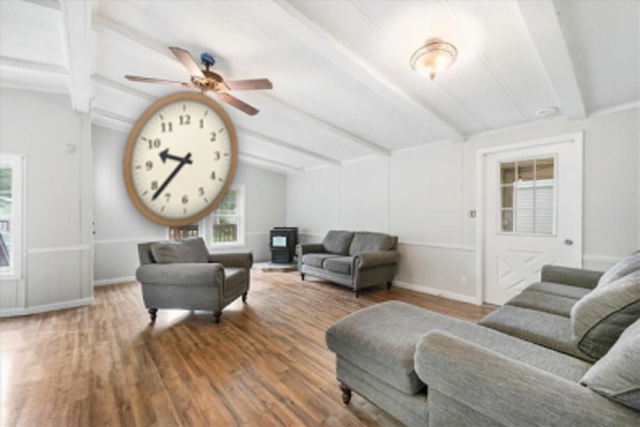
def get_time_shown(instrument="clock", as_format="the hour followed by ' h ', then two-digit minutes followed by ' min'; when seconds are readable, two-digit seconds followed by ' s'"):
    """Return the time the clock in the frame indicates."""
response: 9 h 38 min
